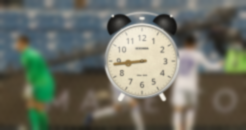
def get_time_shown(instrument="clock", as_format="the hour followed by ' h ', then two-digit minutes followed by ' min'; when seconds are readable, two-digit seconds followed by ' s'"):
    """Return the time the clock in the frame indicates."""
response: 8 h 44 min
